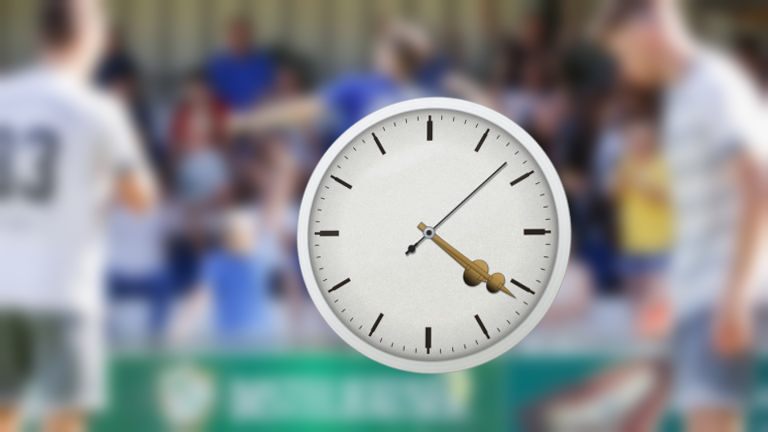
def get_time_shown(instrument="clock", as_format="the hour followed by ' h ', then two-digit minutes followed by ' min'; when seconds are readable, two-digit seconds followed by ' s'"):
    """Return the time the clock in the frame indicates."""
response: 4 h 21 min 08 s
